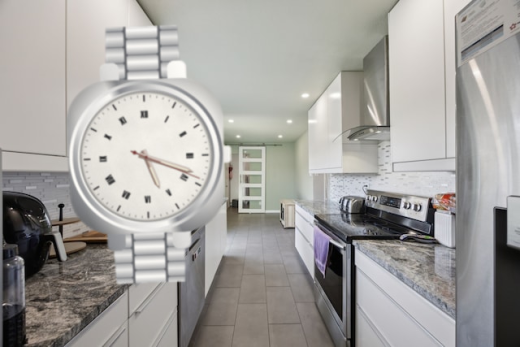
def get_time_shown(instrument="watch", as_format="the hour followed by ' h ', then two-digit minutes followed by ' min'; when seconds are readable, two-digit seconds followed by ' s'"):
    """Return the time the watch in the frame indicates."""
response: 5 h 18 min 19 s
